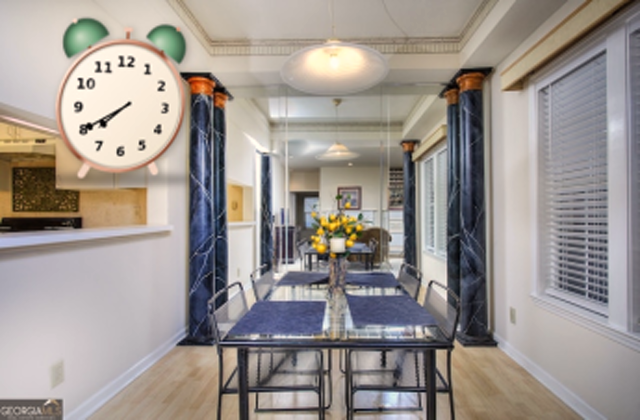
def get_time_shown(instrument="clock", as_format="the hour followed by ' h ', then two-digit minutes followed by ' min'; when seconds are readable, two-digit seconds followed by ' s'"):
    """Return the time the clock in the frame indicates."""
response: 7 h 40 min
